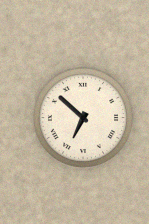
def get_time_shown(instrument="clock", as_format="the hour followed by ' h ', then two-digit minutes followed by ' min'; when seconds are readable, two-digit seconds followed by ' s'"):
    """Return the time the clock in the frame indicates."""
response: 6 h 52 min
